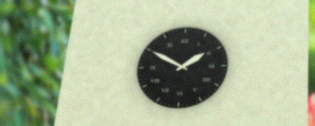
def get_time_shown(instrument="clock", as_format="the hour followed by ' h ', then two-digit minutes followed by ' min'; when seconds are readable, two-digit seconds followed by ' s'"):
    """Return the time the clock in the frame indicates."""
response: 1 h 50 min
